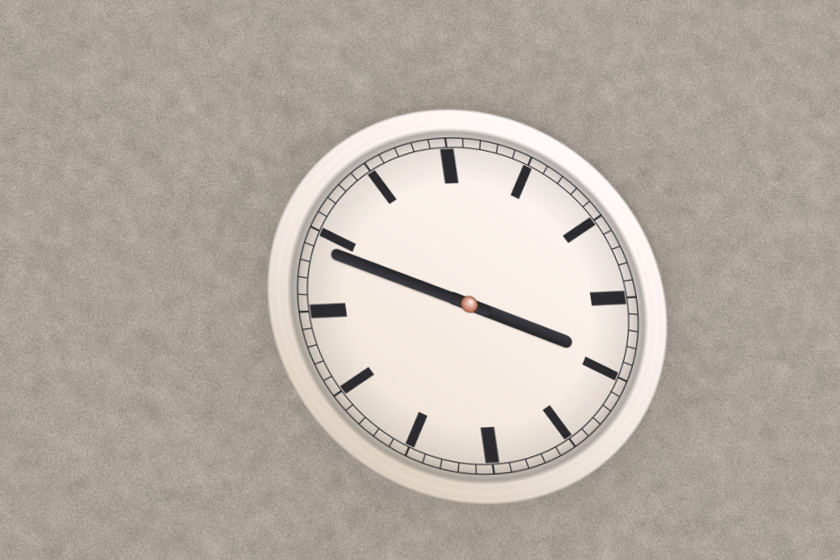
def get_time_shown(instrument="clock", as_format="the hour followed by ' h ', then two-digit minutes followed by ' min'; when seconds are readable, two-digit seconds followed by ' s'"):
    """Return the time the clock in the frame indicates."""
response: 3 h 49 min
